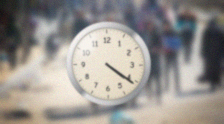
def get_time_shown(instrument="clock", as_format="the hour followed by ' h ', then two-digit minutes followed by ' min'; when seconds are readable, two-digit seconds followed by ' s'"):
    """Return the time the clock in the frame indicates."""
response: 4 h 21 min
